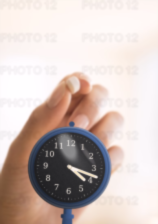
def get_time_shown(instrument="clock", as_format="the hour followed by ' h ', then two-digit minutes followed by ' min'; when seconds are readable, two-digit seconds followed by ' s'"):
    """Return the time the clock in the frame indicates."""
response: 4 h 18 min
